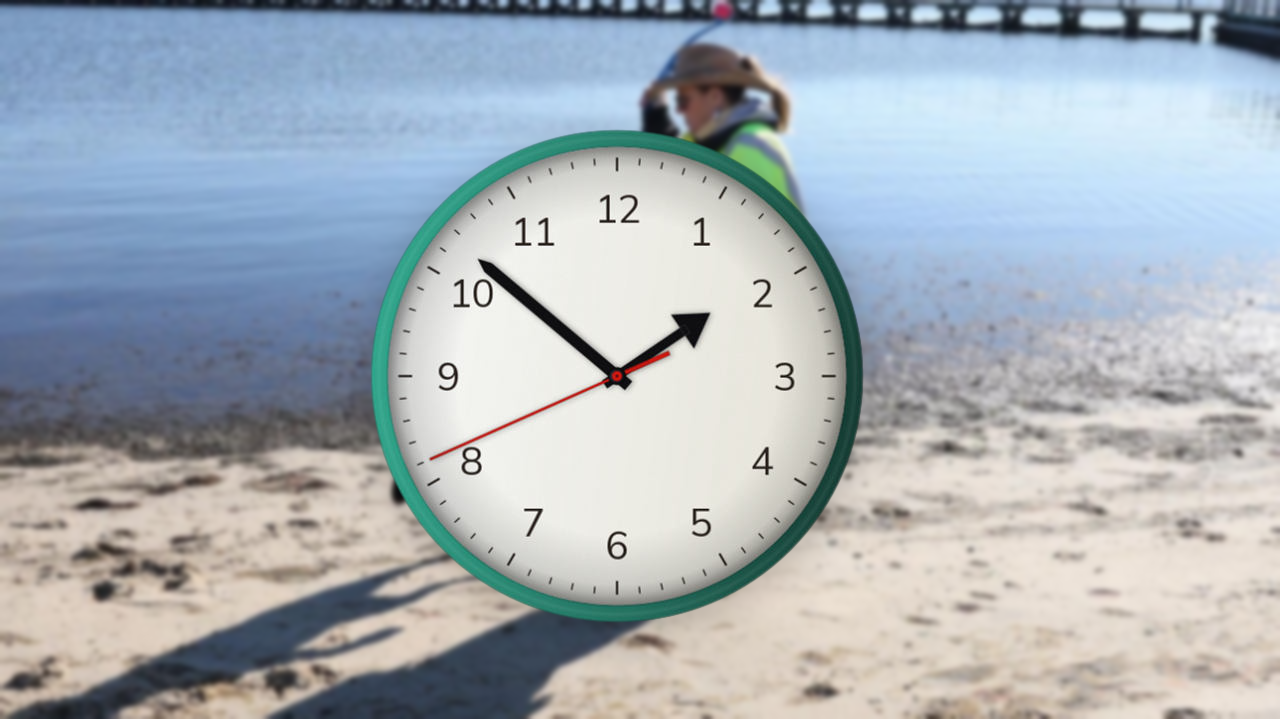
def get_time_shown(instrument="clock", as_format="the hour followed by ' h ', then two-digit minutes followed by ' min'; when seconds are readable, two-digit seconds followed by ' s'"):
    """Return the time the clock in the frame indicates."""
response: 1 h 51 min 41 s
